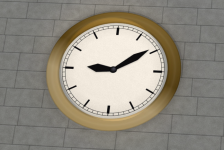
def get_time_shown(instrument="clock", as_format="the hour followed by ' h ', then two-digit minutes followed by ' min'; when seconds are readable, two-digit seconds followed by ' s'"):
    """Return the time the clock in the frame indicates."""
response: 9 h 09 min
